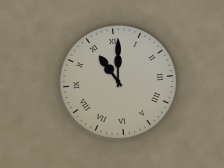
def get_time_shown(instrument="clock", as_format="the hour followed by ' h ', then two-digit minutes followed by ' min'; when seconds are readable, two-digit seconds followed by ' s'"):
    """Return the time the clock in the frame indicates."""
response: 11 h 01 min
